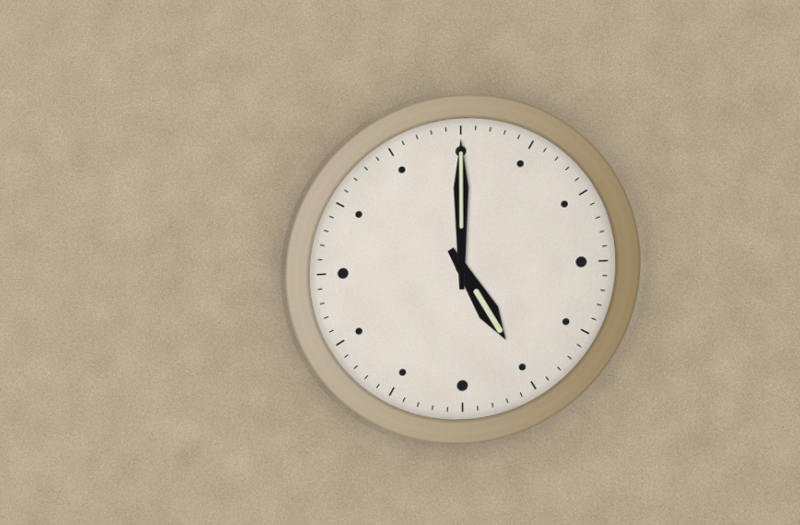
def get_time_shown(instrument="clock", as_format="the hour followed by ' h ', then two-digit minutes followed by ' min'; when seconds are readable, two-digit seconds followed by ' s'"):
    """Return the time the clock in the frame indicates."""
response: 5 h 00 min
